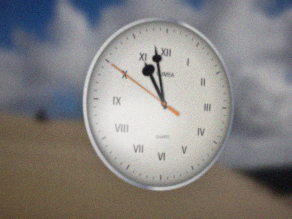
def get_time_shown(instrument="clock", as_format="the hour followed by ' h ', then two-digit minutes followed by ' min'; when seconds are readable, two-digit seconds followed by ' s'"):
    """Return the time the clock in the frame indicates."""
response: 10 h 57 min 50 s
